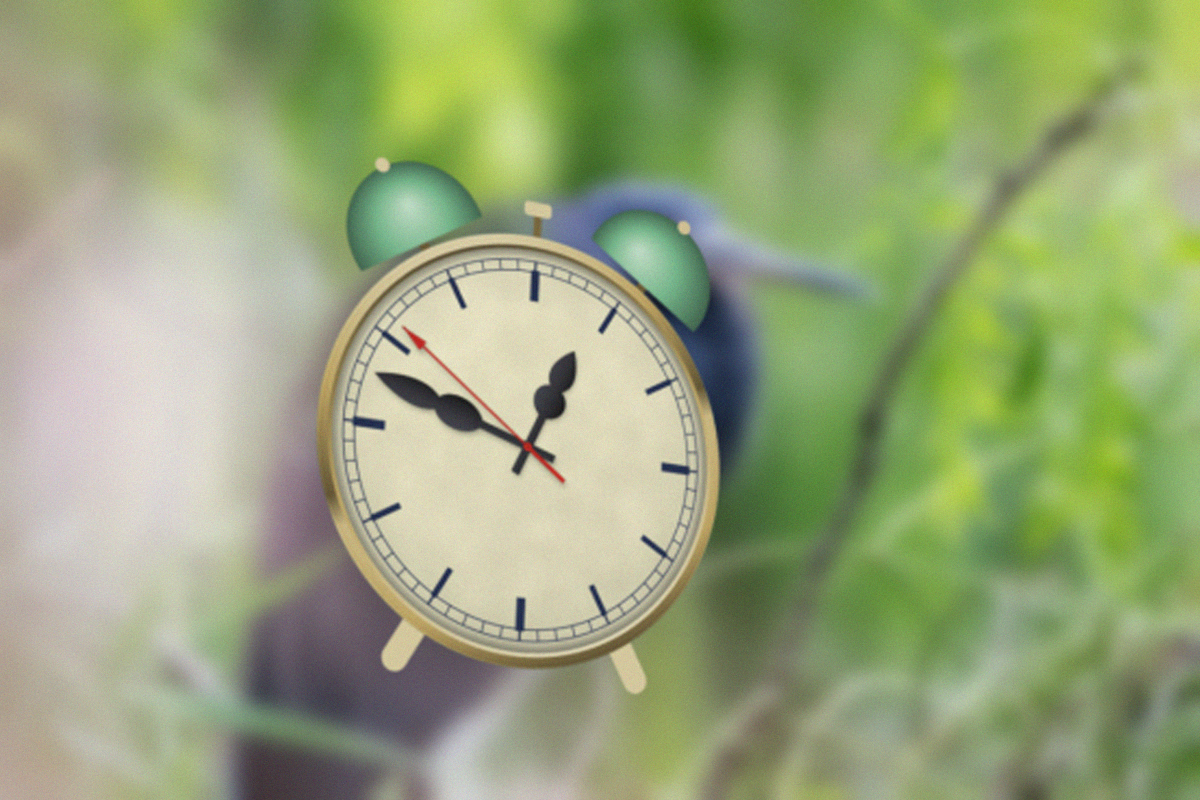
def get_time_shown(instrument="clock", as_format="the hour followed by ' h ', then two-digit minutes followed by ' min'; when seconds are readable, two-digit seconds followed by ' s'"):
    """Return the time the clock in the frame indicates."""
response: 12 h 47 min 51 s
